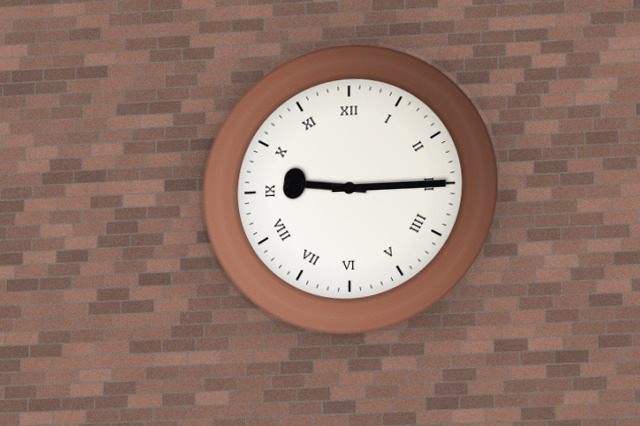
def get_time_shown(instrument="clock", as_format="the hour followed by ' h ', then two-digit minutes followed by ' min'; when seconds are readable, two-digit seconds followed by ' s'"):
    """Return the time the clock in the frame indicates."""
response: 9 h 15 min
